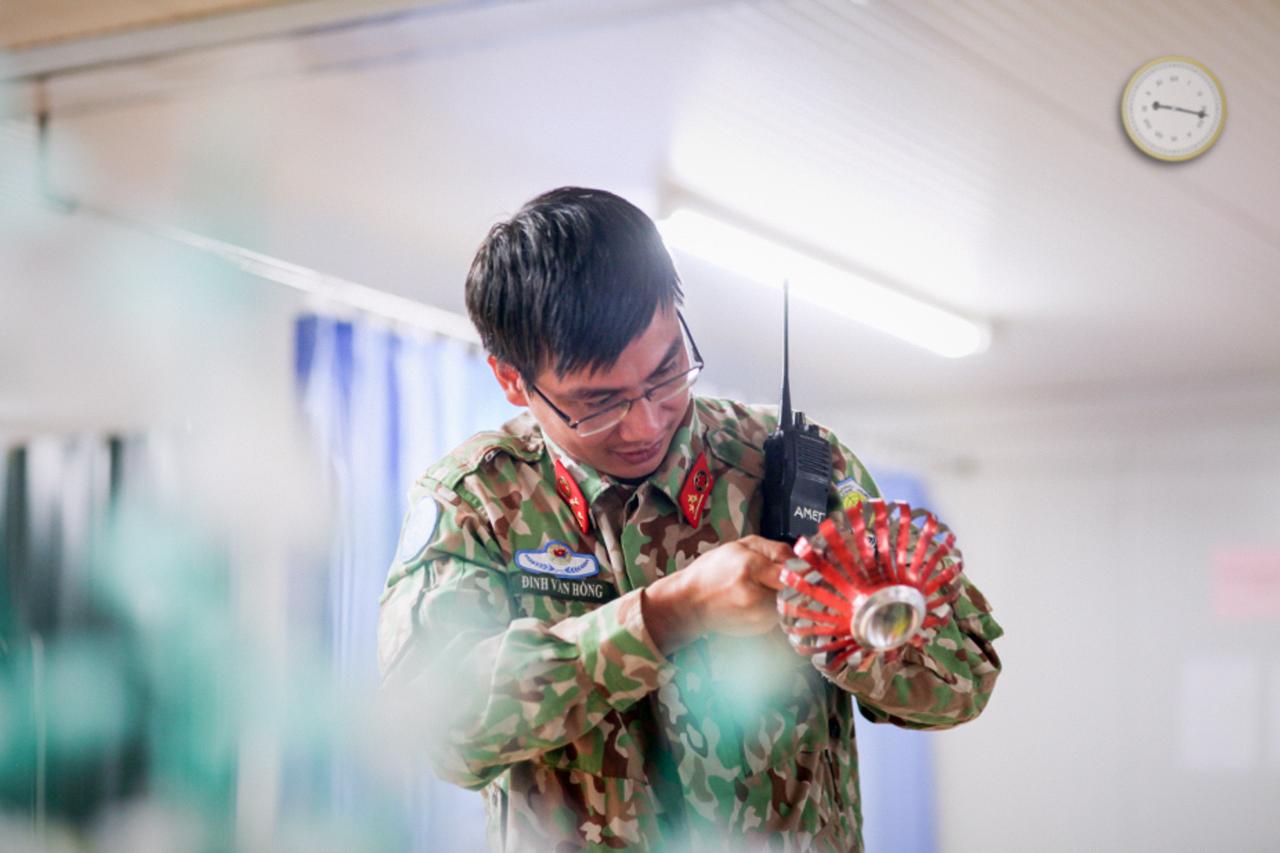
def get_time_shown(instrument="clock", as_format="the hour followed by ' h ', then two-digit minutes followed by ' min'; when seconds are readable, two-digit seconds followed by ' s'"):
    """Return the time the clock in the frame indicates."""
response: 9 h 17 min
